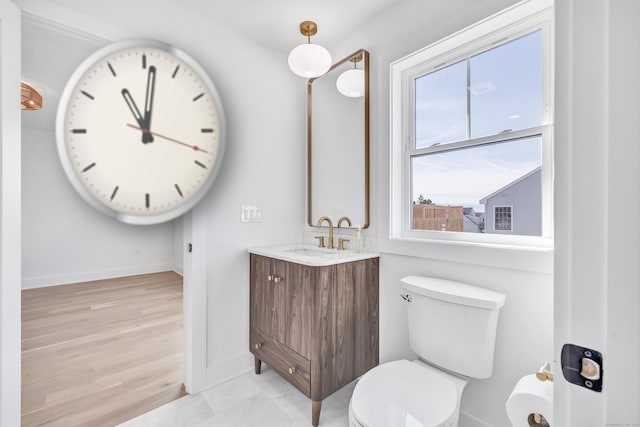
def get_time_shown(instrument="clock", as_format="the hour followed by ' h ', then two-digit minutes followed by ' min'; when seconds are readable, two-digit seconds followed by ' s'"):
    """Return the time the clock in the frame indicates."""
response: 11 h 01 min 18 s
